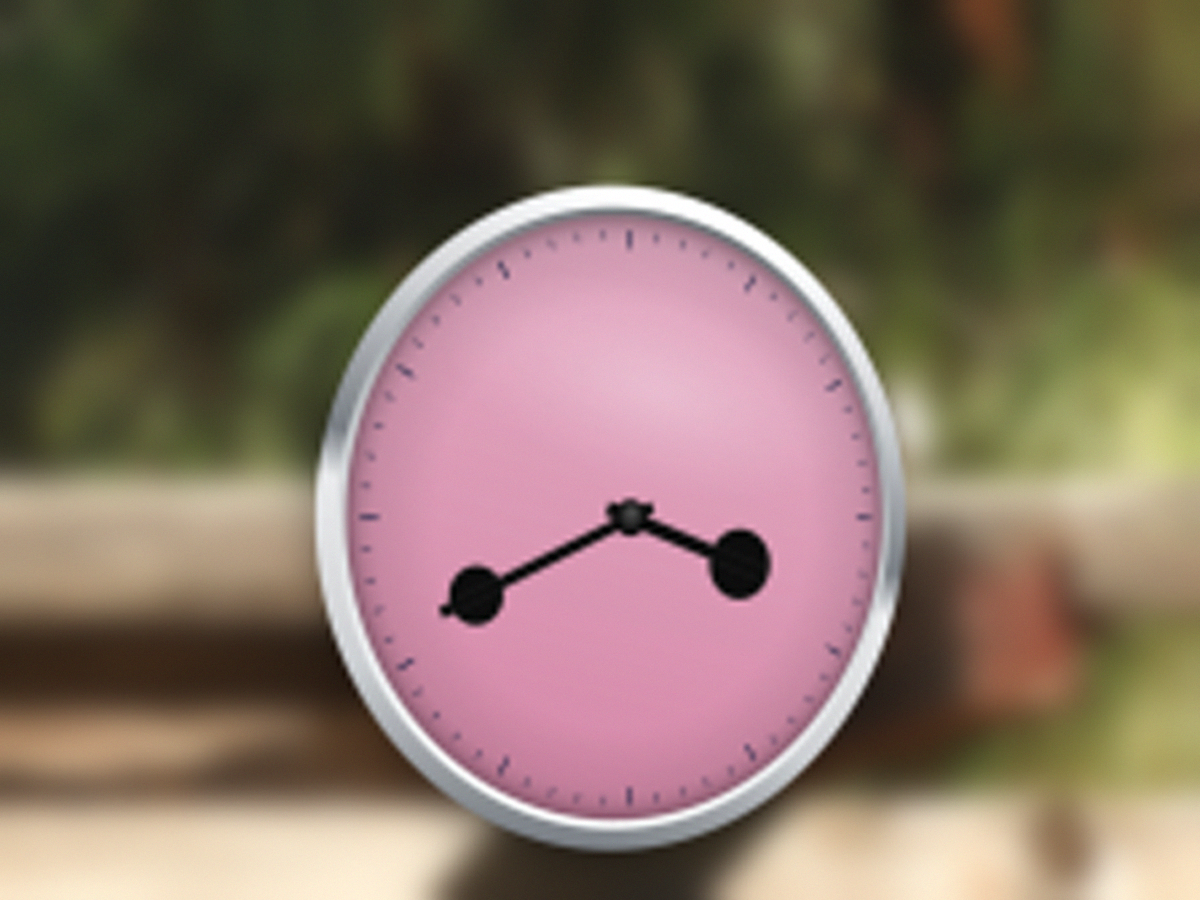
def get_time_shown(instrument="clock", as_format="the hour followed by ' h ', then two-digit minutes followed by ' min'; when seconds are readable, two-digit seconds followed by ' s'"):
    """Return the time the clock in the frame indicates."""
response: 3 h 41 min
